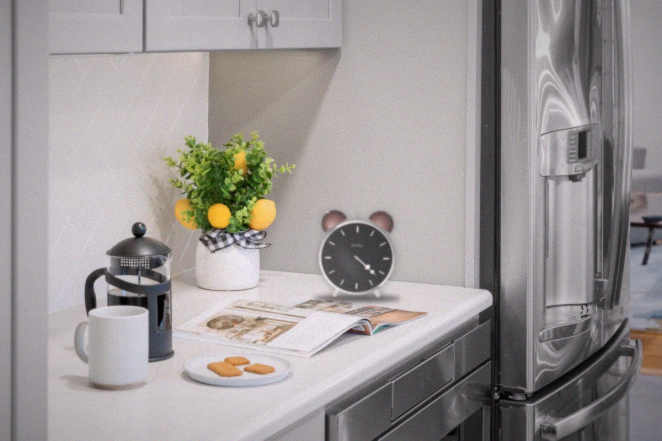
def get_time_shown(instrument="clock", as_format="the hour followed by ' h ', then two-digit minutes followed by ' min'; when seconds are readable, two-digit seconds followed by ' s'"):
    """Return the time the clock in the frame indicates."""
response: 4 h 22 min
